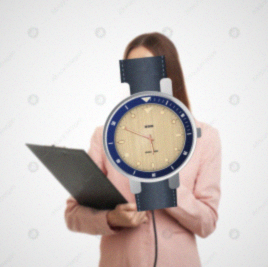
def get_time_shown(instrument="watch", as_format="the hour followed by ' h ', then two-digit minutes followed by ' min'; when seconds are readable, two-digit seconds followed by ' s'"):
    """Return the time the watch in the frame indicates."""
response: 5 h 50 min
